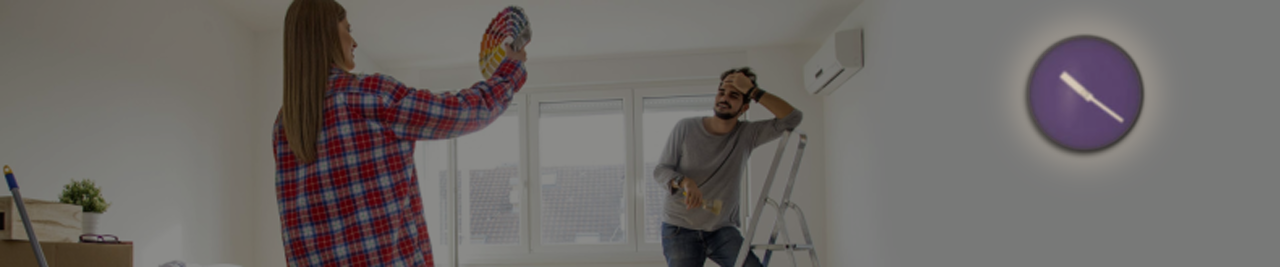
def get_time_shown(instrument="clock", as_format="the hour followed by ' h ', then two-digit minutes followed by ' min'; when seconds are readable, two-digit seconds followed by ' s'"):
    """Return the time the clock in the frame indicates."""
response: 10 h 21 min
